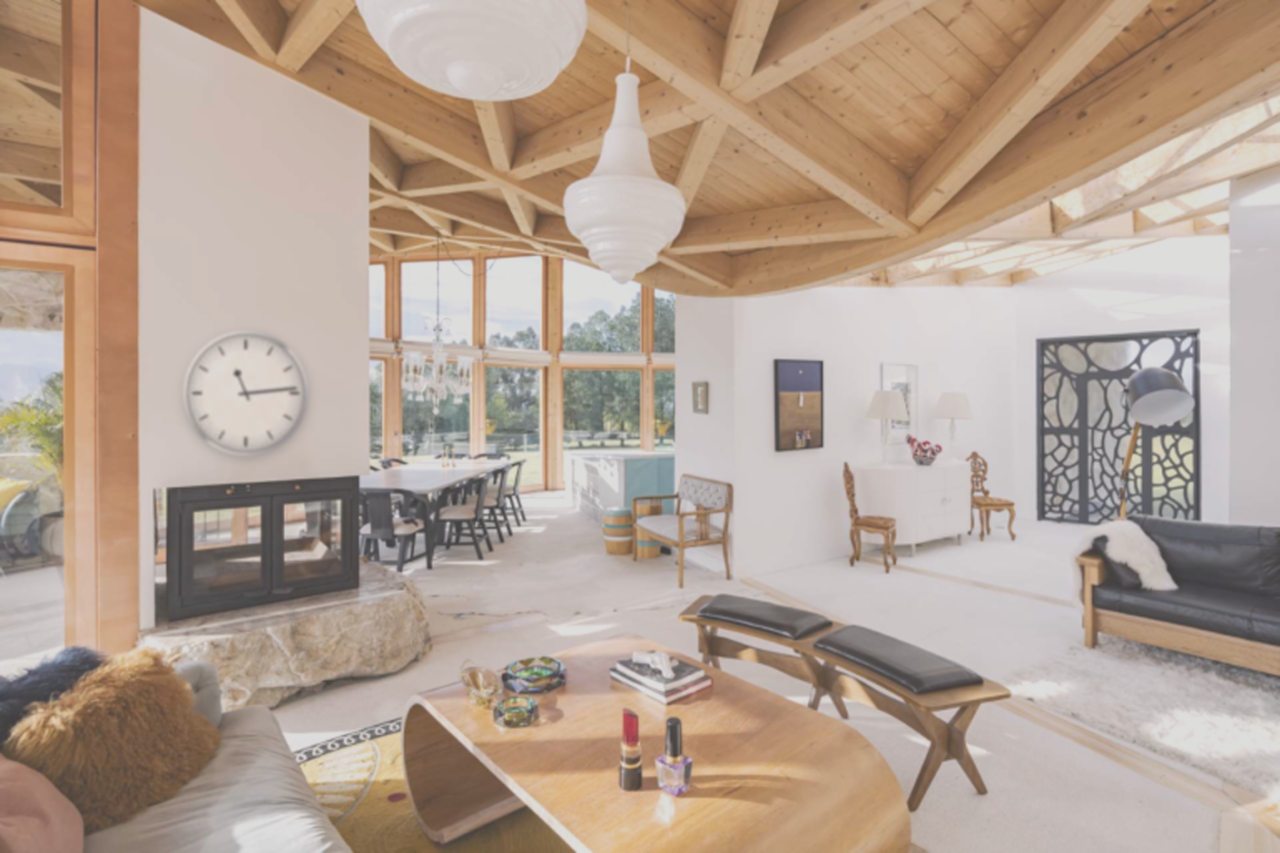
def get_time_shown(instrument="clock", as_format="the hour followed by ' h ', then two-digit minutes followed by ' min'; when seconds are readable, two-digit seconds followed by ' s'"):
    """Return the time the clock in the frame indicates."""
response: 11 h 14 min
